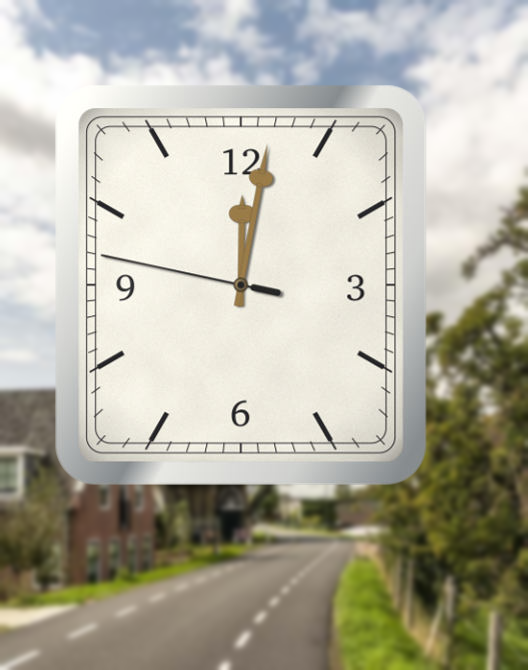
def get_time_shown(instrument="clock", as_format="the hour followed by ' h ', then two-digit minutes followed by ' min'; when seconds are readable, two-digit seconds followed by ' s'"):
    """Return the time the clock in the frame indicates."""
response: 12 h 01 min 47 s
